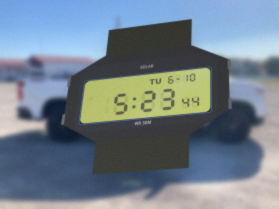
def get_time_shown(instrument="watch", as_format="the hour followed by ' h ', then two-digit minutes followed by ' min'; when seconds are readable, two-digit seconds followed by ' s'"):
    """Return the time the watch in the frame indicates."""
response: 5 h 23 min 44 s
